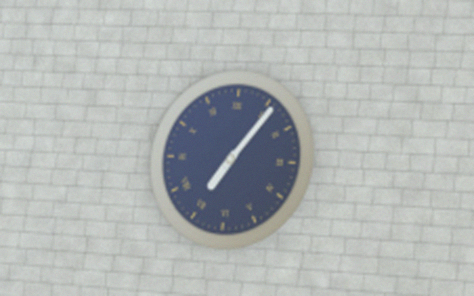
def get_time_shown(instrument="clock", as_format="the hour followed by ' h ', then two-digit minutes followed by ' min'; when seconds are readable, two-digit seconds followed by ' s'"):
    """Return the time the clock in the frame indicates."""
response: 7 h 06 min
